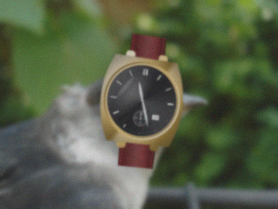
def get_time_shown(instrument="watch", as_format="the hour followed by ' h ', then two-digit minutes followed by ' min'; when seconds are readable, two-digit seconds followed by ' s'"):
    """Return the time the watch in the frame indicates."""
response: 11 h 27 min
